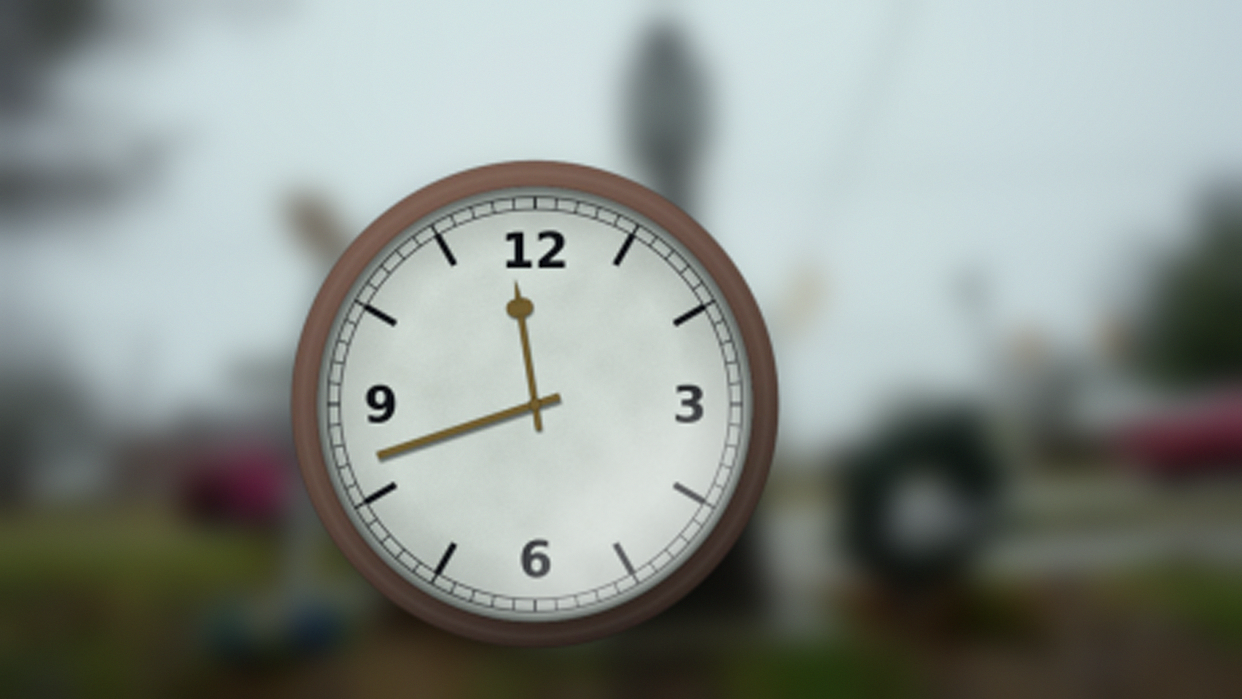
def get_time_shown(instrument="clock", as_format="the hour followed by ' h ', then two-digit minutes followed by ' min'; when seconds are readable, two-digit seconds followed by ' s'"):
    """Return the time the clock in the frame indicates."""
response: 11 h 42 min
